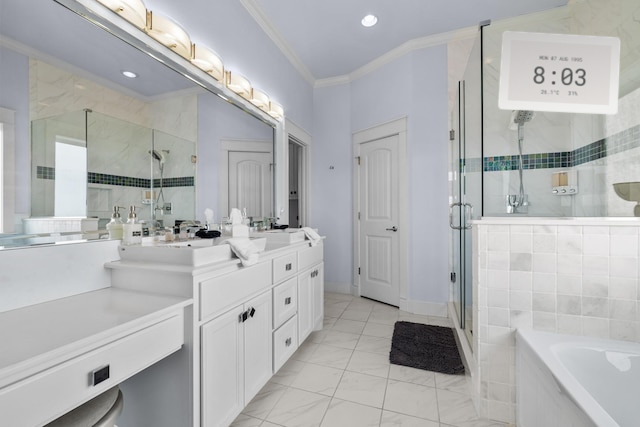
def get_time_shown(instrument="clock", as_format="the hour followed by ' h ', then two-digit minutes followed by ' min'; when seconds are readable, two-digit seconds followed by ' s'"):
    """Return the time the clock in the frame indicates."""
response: 8 h 03 min
